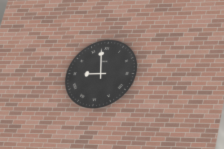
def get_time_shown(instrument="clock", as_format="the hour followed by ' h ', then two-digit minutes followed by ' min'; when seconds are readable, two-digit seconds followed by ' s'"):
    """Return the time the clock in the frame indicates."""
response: 8 h 58 min
